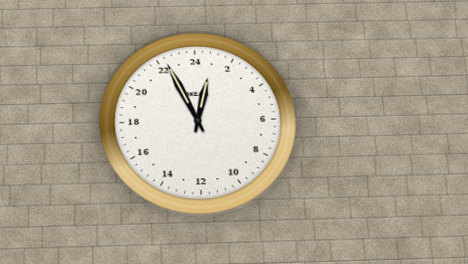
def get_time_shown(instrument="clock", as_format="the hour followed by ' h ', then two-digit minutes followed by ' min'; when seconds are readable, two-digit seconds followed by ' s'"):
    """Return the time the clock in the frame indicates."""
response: 0 h 56 min
